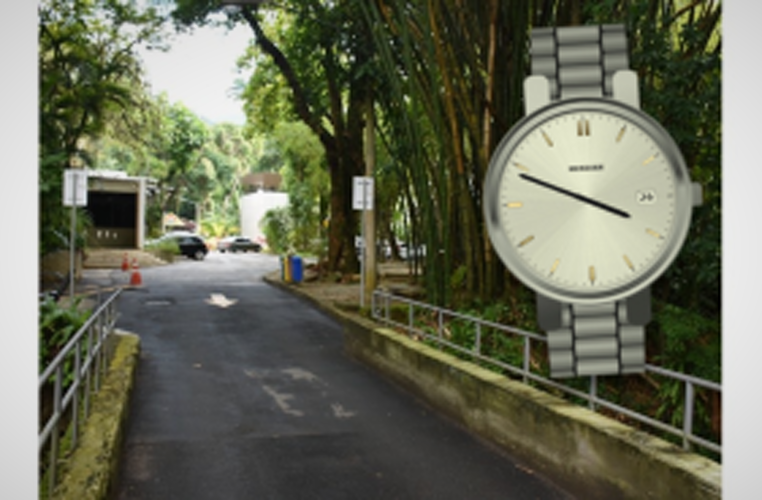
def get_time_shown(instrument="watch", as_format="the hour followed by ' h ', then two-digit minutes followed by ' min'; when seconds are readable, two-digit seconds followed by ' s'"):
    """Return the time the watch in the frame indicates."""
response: 3 h 49 min
